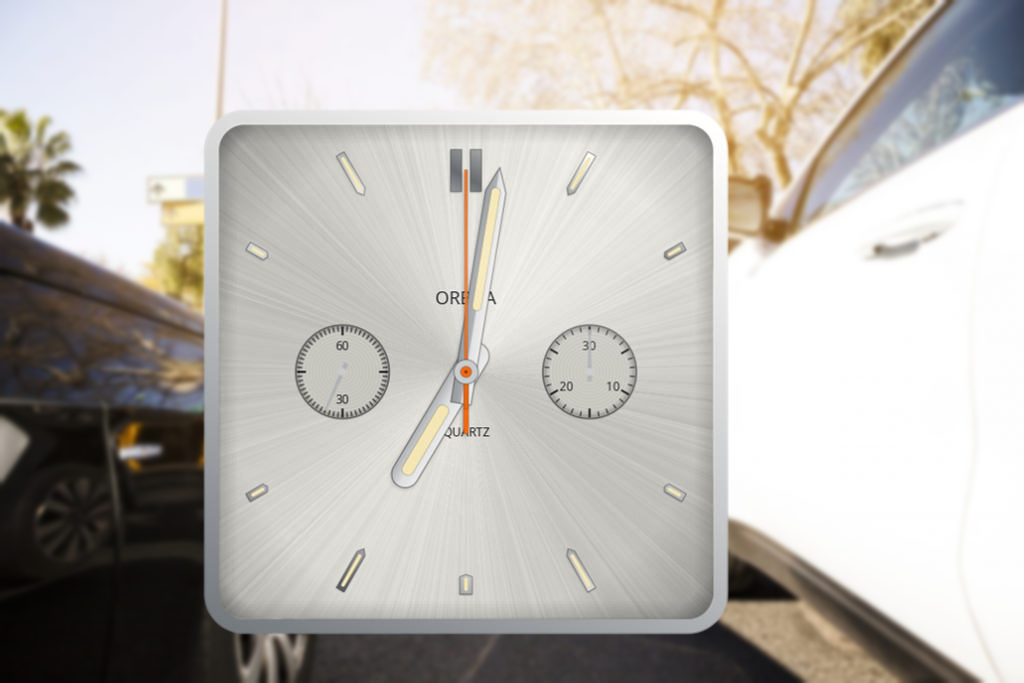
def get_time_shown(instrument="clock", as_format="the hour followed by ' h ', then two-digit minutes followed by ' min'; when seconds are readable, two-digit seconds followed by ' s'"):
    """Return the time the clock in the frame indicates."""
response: 7 h 01 min 34 s
